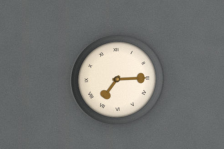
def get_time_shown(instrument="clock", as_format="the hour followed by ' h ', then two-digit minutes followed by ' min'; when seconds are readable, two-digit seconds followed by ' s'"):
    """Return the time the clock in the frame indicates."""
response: 7 h 15 min
